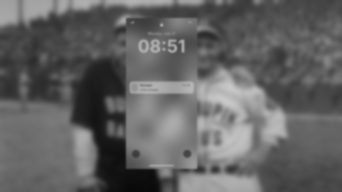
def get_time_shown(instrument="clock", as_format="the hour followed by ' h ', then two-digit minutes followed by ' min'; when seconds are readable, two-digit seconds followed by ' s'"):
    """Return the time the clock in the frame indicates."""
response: 8 h 51 min
